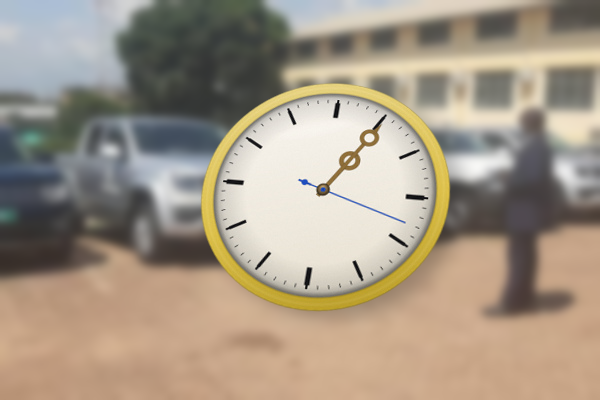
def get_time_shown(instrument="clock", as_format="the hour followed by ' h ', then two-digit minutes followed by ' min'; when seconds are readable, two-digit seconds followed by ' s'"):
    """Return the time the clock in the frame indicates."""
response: 1 h 05 min 18 s
